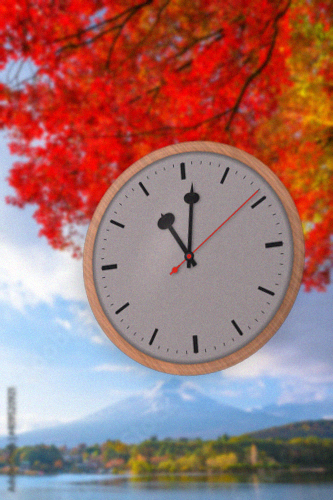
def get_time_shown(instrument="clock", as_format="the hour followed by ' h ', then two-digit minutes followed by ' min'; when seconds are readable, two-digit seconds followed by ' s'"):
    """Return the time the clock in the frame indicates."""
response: 11 h 01 min 09 s
